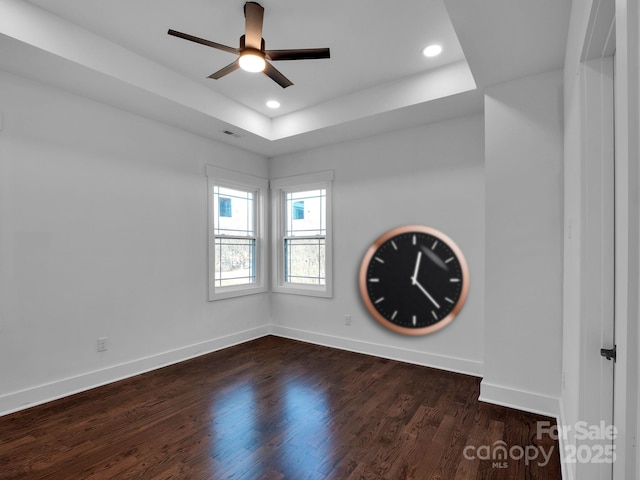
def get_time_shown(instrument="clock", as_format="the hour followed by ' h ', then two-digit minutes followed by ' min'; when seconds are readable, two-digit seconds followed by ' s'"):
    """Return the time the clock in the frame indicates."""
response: 12 h 23 min
